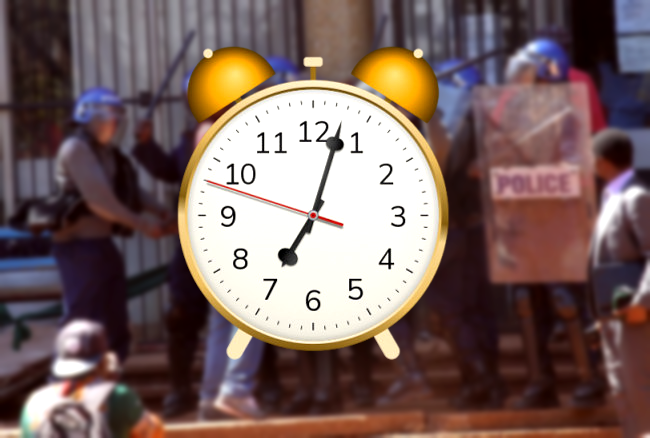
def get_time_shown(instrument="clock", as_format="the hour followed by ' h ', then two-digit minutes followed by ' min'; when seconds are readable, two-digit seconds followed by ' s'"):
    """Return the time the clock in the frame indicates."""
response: 7 h 02 min 48 s
